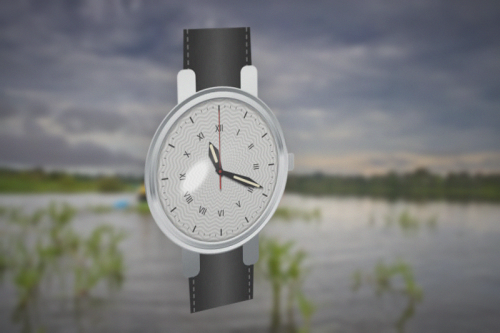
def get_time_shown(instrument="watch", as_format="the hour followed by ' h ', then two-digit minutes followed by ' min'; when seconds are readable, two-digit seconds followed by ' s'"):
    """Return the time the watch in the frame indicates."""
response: 11 h 19 min 00 s
